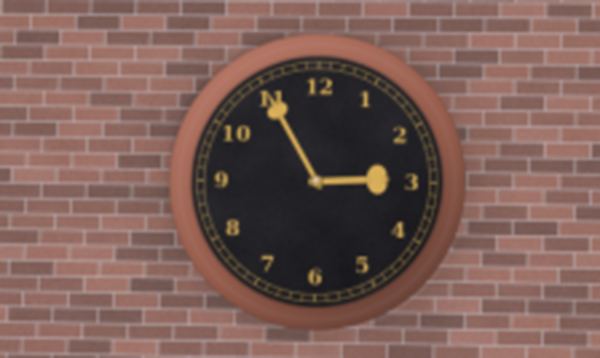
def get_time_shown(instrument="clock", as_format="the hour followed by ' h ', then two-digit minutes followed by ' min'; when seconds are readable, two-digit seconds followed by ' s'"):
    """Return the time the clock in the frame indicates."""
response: 2 h 55 min
